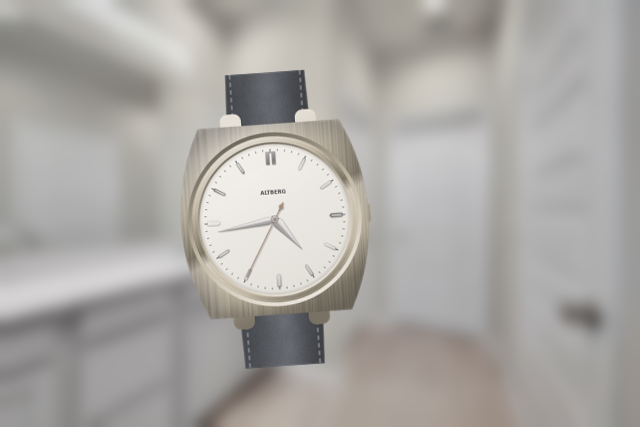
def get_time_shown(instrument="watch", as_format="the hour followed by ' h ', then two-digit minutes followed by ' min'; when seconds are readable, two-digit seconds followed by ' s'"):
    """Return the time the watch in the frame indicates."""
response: 4 h 43 min 35 s
